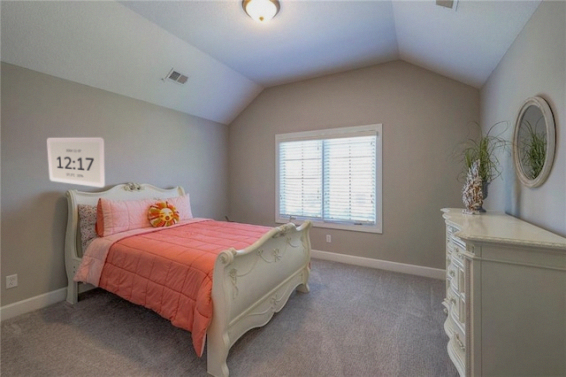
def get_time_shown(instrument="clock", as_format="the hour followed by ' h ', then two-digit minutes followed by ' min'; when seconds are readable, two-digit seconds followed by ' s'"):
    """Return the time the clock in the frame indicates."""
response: 12 h 17 min
